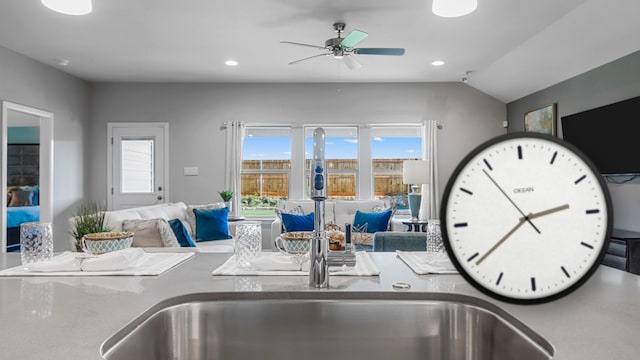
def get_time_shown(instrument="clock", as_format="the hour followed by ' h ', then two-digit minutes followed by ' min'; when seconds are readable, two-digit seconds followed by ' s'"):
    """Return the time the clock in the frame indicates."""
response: 2 h 38 min 54 s
